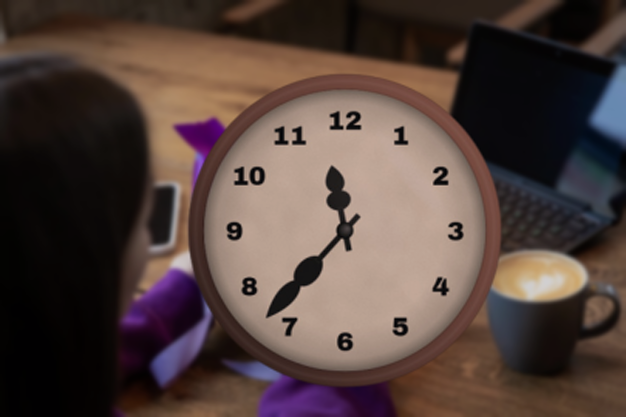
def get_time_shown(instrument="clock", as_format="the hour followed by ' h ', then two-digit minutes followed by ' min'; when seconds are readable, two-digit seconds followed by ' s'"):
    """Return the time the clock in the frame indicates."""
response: 11 h 37 min
